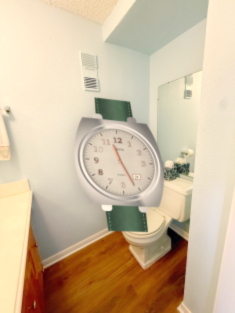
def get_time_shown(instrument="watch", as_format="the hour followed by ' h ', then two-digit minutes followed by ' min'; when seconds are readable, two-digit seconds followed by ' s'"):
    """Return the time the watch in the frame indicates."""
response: 11 h 26 min
